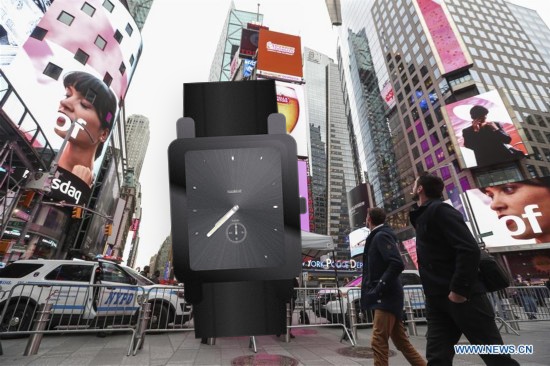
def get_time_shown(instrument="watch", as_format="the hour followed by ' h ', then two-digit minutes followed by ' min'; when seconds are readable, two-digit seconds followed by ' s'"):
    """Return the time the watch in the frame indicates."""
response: 7 h 38 min
